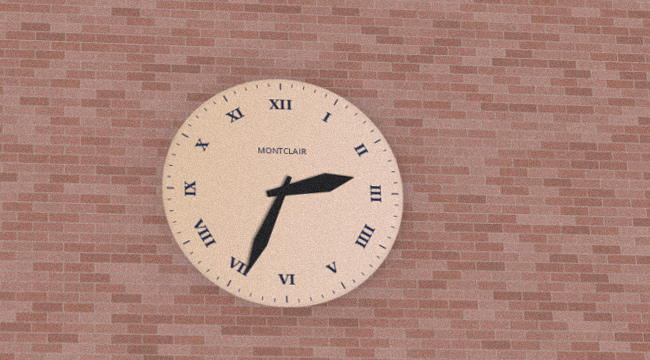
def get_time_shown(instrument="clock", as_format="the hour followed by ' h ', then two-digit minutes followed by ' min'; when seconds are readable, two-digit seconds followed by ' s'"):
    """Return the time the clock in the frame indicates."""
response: 2 h 34 min
